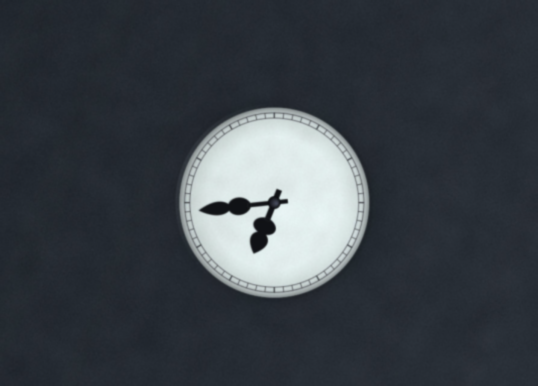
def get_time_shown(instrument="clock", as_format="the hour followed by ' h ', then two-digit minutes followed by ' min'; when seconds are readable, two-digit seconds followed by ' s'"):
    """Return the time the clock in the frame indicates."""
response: 6 h 44 min
